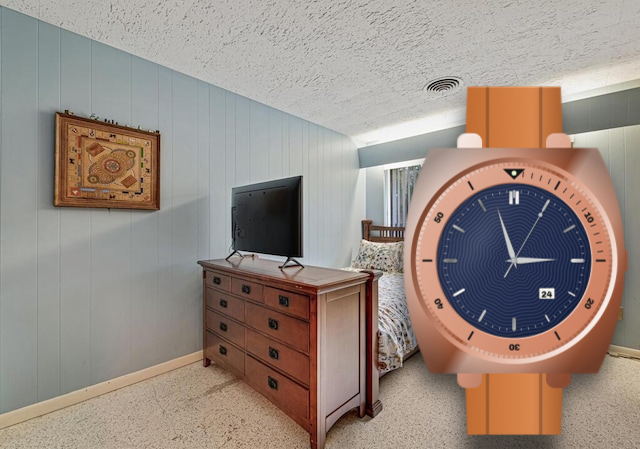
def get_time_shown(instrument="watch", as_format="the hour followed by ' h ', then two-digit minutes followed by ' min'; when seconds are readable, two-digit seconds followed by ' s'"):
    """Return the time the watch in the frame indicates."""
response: 2 h 57 min 05 s
